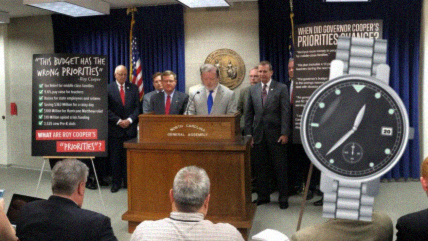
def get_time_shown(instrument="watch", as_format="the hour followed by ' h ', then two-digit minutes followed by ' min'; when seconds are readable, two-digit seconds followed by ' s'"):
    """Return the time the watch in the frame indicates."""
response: 12 h 37 min
